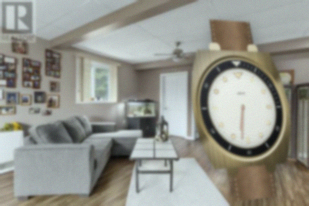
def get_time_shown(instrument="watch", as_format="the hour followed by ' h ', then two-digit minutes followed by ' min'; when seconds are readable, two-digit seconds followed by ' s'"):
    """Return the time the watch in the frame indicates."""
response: 6 h 32 min
